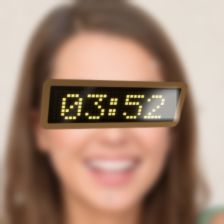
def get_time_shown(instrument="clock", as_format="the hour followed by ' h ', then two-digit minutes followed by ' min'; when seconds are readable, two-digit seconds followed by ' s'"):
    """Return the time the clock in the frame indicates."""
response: 3 h 52 min
